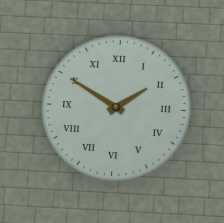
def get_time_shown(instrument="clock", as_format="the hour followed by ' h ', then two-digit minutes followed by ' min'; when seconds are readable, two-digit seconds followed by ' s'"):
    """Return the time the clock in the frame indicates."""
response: 1 h 50 min
